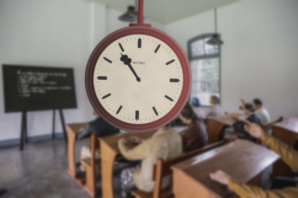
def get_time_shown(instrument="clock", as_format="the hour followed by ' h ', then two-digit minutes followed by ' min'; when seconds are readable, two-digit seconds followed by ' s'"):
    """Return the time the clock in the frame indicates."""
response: 10 h 54 min
